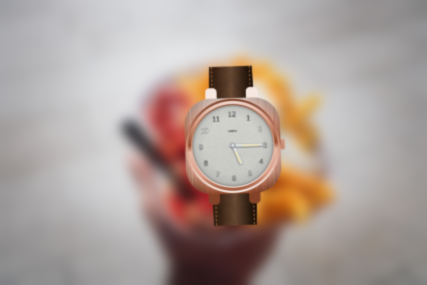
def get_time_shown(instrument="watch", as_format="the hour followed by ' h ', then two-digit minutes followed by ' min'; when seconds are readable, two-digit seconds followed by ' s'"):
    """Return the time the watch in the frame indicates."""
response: 5 h 15 min
